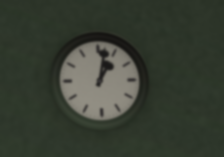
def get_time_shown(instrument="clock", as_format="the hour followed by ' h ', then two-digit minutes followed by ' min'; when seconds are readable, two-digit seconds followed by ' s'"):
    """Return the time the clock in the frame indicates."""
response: 1 h 02 min
